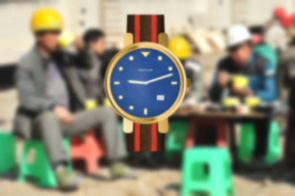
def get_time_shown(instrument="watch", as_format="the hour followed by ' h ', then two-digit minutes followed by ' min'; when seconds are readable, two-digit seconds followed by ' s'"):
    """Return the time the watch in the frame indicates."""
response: 9 h 12 min
